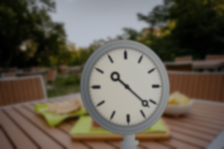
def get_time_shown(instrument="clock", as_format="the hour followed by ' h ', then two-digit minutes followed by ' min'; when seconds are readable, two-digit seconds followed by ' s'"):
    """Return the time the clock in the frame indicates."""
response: 10 h 22 min
